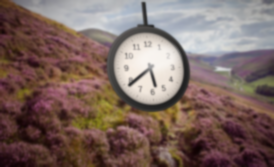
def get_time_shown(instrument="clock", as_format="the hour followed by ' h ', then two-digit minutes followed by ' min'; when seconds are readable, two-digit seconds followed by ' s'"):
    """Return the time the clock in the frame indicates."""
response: 5 h 39 min
